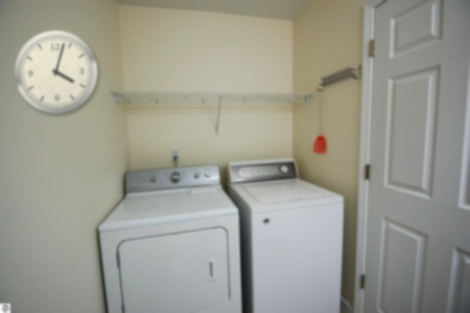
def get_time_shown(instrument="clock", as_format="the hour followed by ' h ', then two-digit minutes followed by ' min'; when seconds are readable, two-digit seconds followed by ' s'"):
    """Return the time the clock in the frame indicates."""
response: 4 h 03 min
